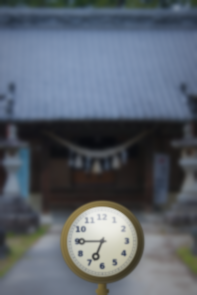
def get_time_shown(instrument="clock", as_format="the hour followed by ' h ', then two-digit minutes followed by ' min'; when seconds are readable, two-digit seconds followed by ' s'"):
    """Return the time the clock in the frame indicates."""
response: 6 h 45 min
